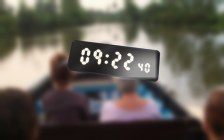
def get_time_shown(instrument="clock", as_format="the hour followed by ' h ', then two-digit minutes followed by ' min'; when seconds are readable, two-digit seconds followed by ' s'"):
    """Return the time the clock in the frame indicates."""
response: 9 h 22 min 40 s
